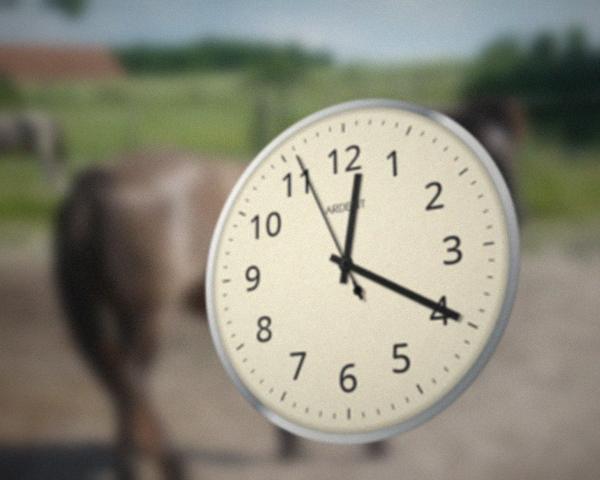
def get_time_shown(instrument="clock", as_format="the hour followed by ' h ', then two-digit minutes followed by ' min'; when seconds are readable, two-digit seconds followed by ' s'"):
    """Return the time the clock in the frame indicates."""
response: 12 h 19 min 56 s
